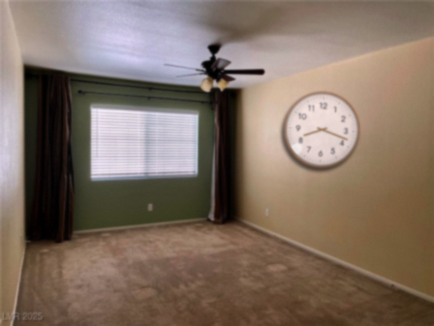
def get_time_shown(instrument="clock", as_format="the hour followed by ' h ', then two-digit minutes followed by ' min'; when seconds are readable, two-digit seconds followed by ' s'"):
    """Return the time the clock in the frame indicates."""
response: 8 h 18 min
